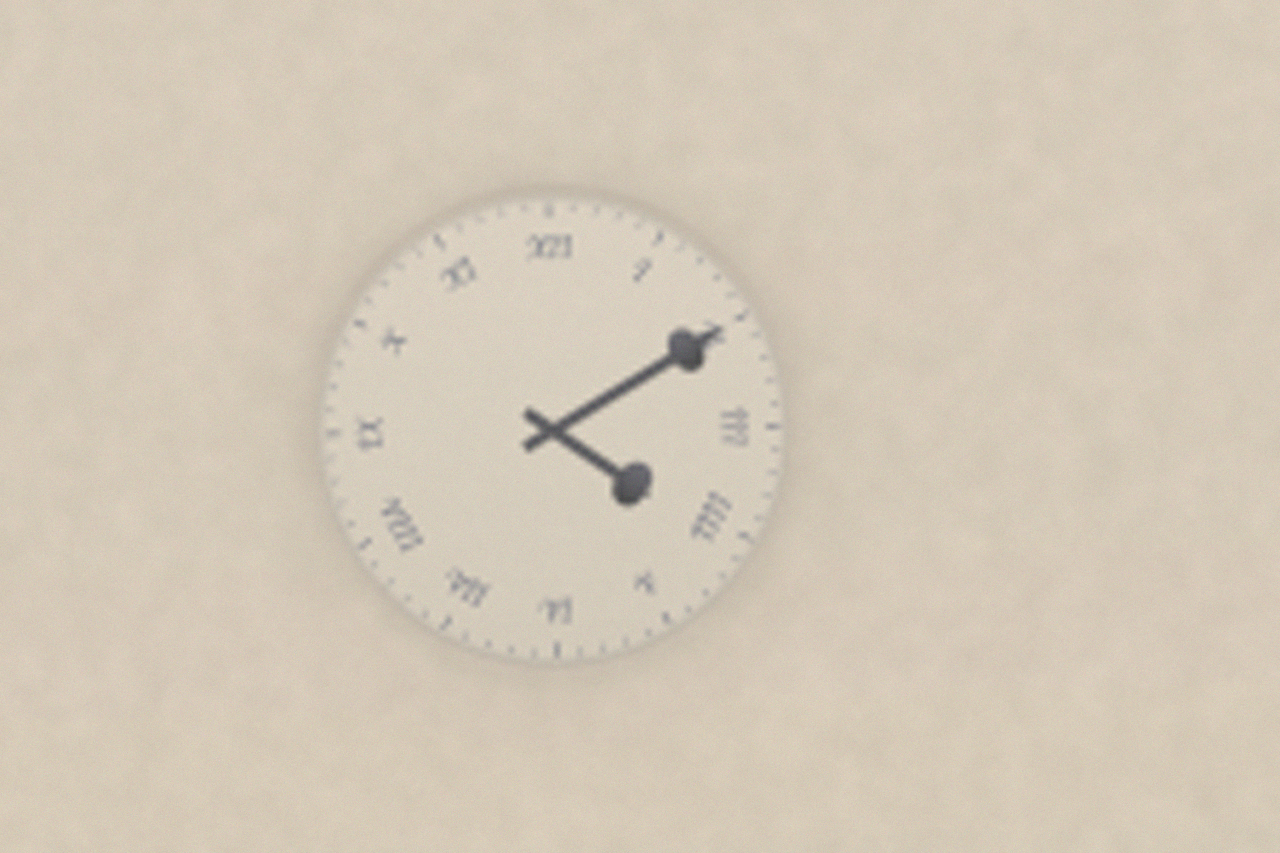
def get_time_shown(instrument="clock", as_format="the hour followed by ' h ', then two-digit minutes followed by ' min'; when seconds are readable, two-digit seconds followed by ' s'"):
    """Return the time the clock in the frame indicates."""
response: 4 h 10 min
